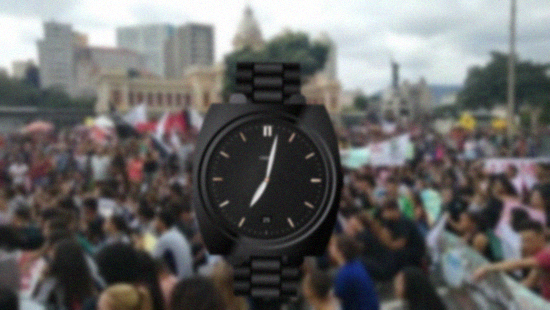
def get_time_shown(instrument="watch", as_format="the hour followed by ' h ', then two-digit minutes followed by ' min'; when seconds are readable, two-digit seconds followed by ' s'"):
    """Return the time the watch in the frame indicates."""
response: 7 h 02 min
